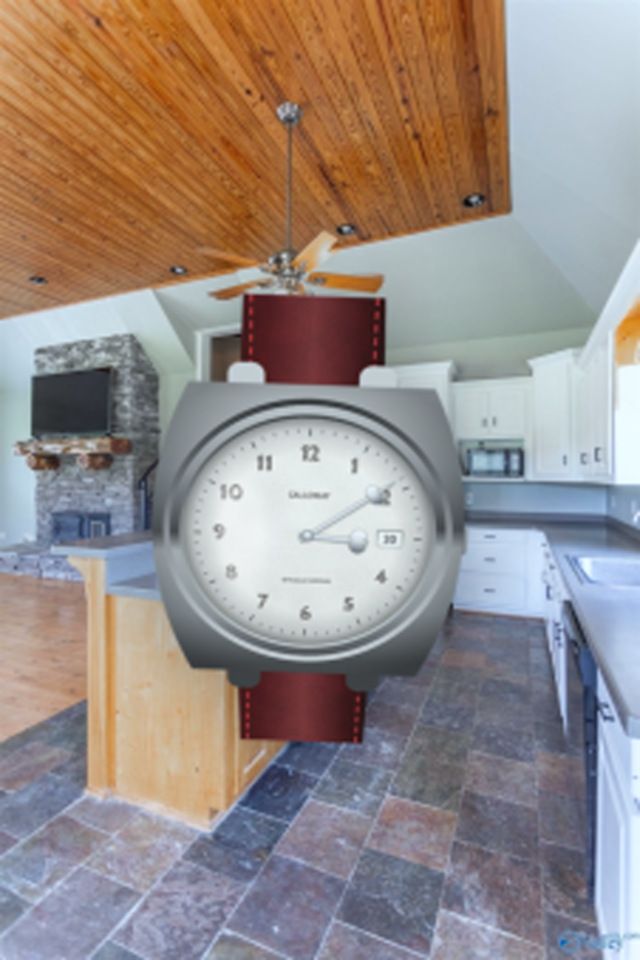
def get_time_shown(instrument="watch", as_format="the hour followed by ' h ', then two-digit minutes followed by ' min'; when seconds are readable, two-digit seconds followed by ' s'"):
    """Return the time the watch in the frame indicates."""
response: 3 h 09 min
